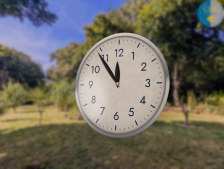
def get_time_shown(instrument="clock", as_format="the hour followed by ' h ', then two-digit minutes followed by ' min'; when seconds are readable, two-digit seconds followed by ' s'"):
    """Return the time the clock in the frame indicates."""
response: 11 h 54 min
